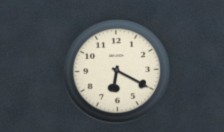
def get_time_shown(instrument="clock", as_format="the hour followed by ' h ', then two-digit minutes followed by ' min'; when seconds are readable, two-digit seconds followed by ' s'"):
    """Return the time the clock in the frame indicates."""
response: 6 h 20 min
